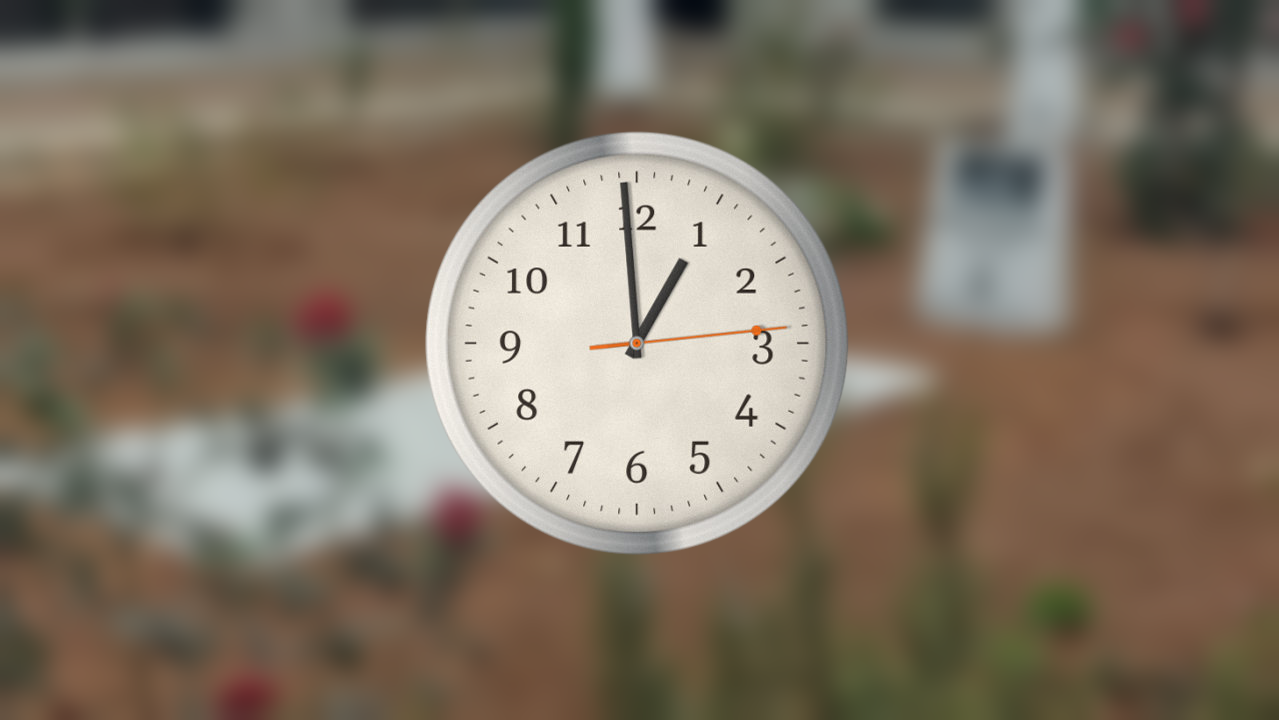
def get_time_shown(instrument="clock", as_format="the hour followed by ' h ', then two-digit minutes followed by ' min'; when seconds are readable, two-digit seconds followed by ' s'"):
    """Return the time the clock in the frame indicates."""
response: 12 h 59 min 14 s
